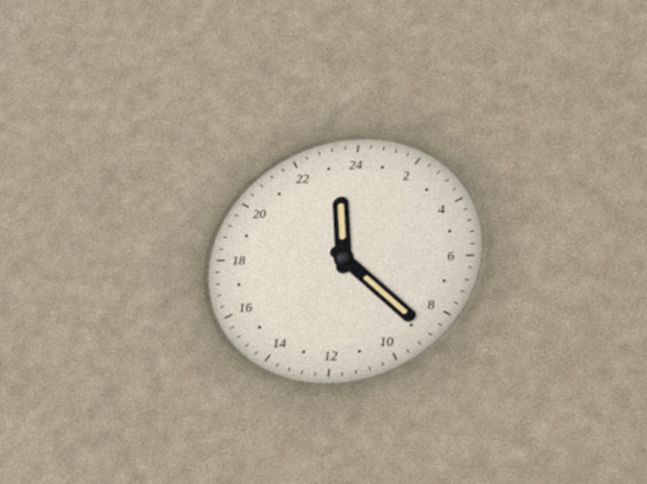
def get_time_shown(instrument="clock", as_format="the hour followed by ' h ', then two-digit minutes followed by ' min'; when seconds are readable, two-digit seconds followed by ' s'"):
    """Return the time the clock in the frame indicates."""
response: 23 h 22 min
